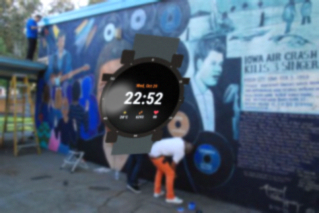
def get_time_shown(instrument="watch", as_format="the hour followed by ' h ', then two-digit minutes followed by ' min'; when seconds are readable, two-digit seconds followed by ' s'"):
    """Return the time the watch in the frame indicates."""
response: 22 h 52 min
